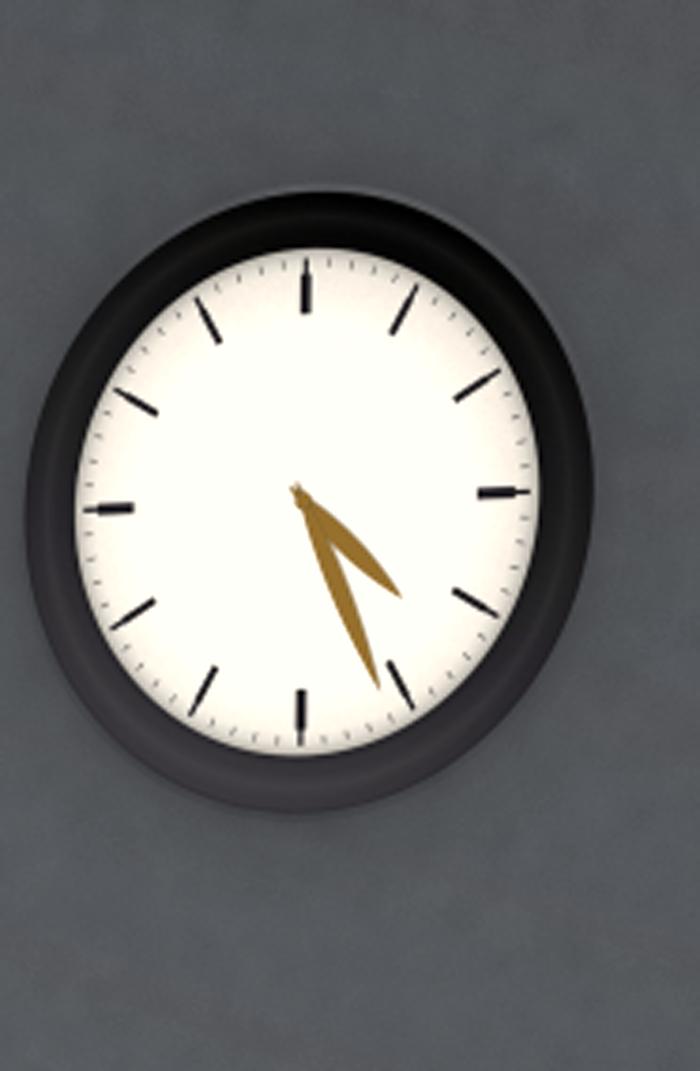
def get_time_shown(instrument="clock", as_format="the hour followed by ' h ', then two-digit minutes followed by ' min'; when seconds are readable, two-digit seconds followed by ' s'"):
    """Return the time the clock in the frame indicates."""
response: 4 h 26 min
